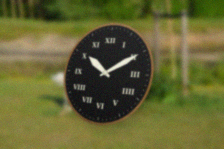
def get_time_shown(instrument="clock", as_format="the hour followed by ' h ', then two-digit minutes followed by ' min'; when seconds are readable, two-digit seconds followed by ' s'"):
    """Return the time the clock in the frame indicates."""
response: 10 h 10 min
